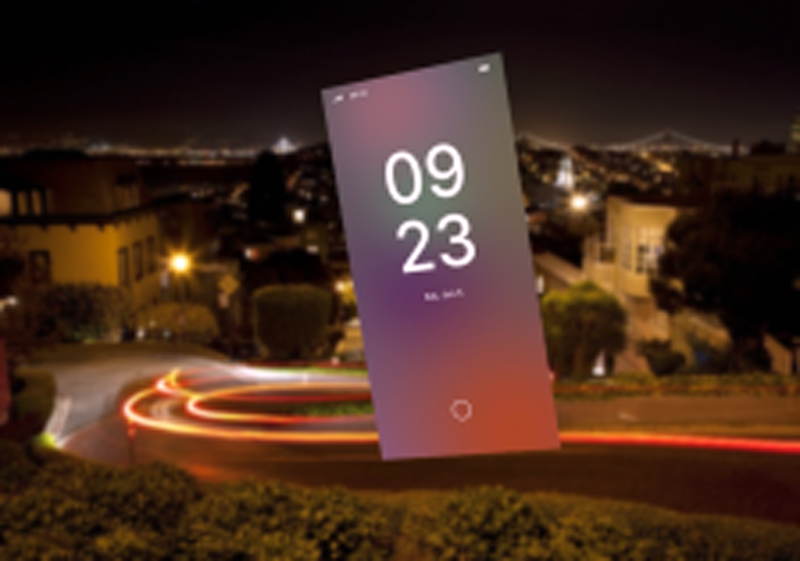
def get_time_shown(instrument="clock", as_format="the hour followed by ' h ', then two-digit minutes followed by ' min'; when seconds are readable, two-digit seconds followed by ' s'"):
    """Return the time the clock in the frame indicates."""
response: 9 h 23 min
